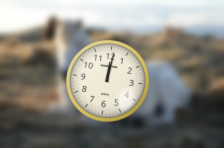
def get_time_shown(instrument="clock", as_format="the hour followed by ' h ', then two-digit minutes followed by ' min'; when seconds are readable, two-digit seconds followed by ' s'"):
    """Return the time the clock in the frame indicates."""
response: 12 h 01 min
